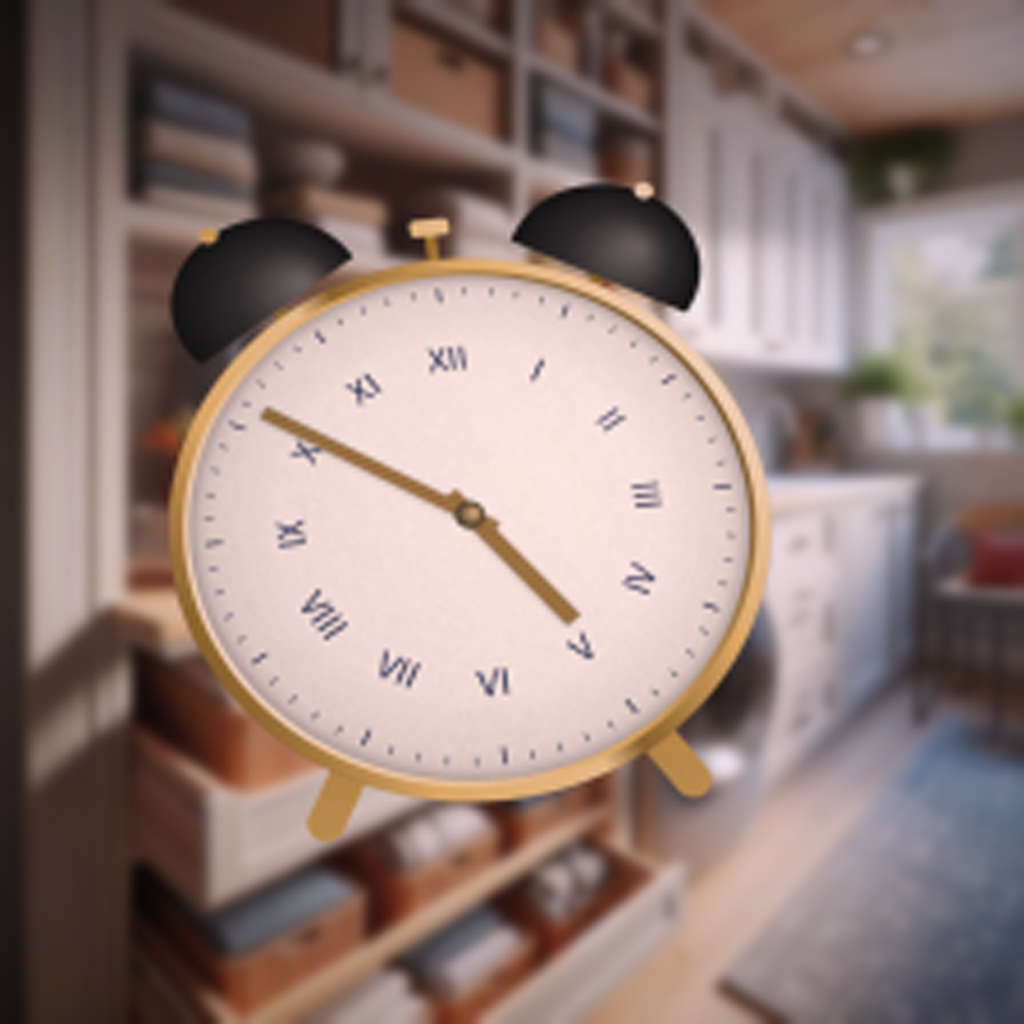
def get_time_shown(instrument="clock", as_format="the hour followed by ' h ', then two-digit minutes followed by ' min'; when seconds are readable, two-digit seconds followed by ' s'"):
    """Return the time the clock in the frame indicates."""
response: 4 h 51 min
